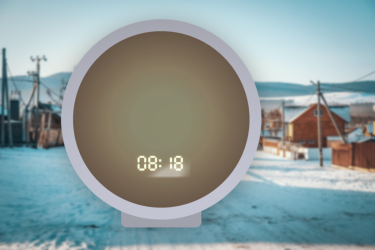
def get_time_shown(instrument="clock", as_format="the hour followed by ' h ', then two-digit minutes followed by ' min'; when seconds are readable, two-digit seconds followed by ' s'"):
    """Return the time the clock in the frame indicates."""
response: 8 h 18 min
